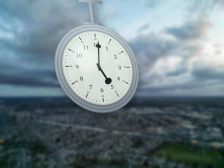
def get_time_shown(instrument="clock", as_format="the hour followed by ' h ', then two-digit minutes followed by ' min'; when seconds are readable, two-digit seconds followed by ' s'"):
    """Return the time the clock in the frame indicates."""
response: 5 h 01 min
